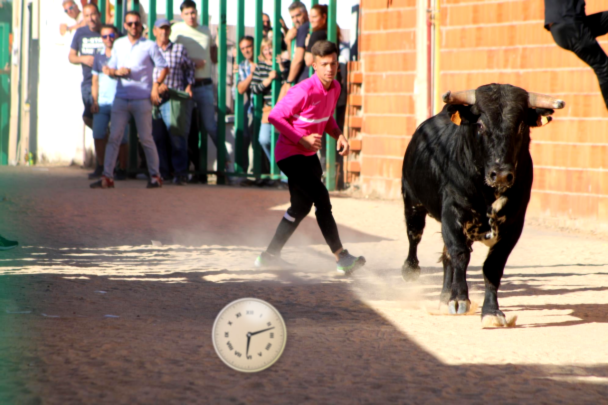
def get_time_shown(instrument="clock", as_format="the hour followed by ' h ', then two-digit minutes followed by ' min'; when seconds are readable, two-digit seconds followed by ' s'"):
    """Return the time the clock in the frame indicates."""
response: 6 h 12 min
